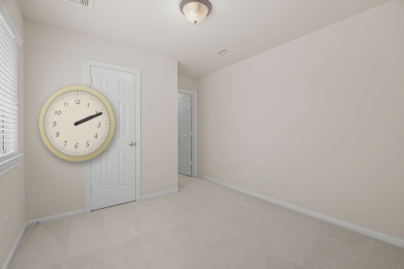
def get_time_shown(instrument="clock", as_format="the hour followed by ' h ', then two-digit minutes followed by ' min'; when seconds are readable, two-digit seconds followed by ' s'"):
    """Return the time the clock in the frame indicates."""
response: 2 h 11 min
